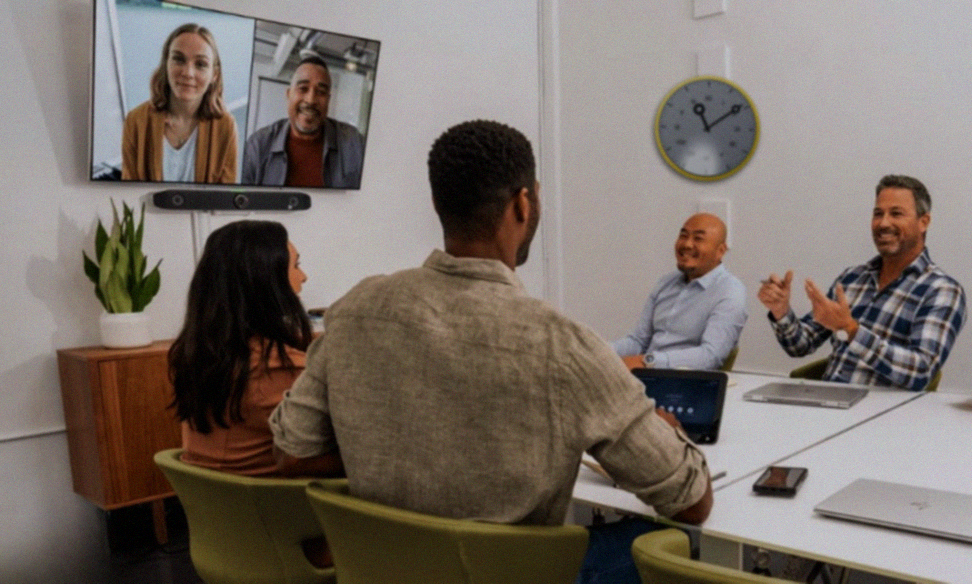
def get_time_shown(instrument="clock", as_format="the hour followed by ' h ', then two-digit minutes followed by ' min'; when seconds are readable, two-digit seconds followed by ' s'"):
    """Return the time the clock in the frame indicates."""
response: 11 h 09 min
